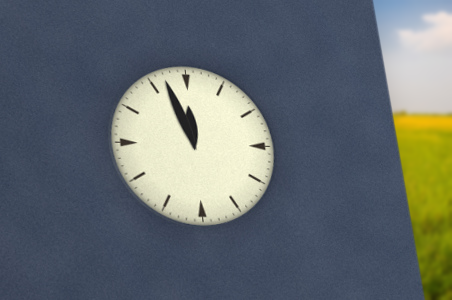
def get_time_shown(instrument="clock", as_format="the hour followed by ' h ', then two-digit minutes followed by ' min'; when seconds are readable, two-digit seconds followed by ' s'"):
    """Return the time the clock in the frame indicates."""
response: 11 h 57 min
